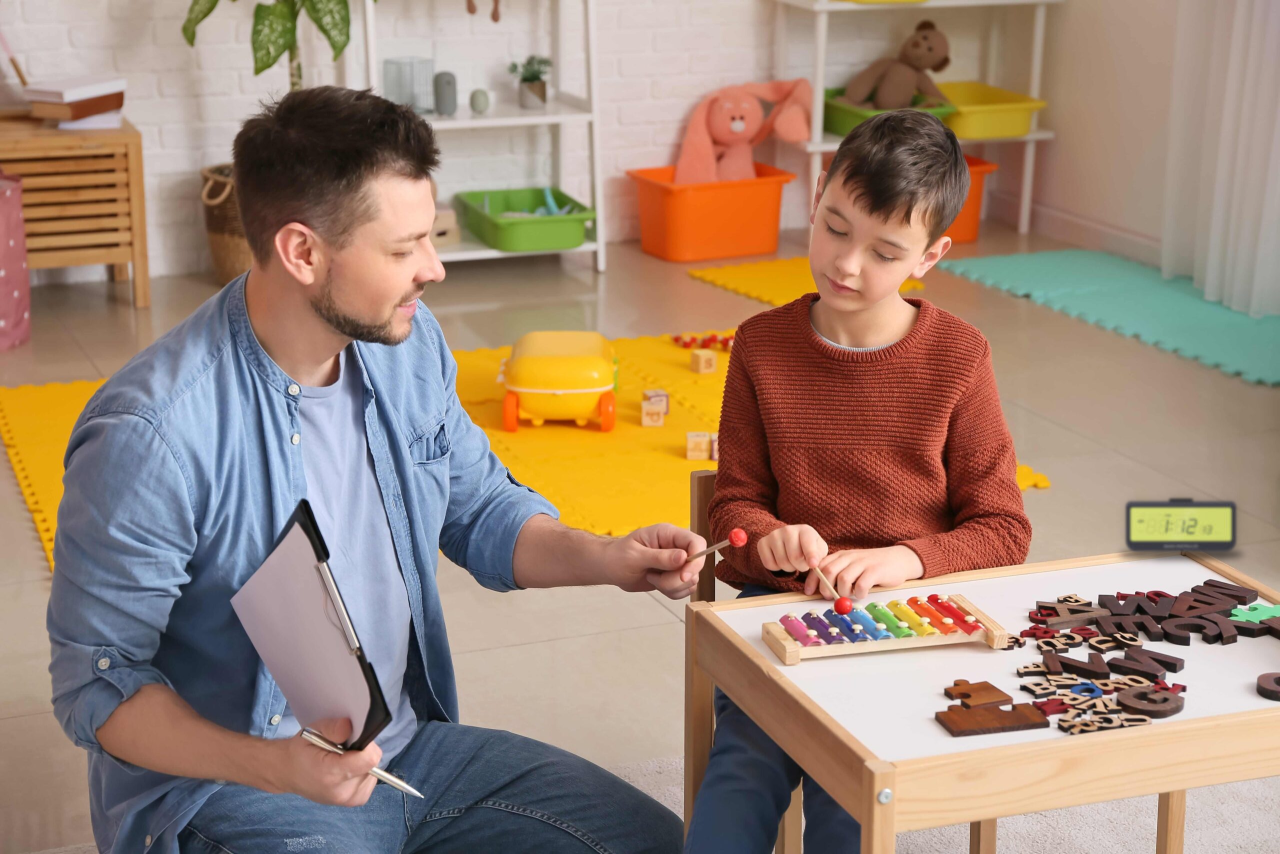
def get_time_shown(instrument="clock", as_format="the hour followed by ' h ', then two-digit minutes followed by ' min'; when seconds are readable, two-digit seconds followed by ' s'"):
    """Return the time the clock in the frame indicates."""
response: 1 h 12 min
